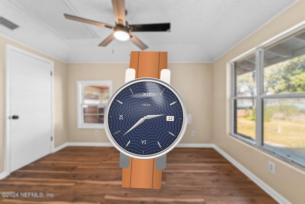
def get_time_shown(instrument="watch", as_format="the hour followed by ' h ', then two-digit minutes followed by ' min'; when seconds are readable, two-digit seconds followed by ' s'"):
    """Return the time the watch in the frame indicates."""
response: 2 h 38 min
